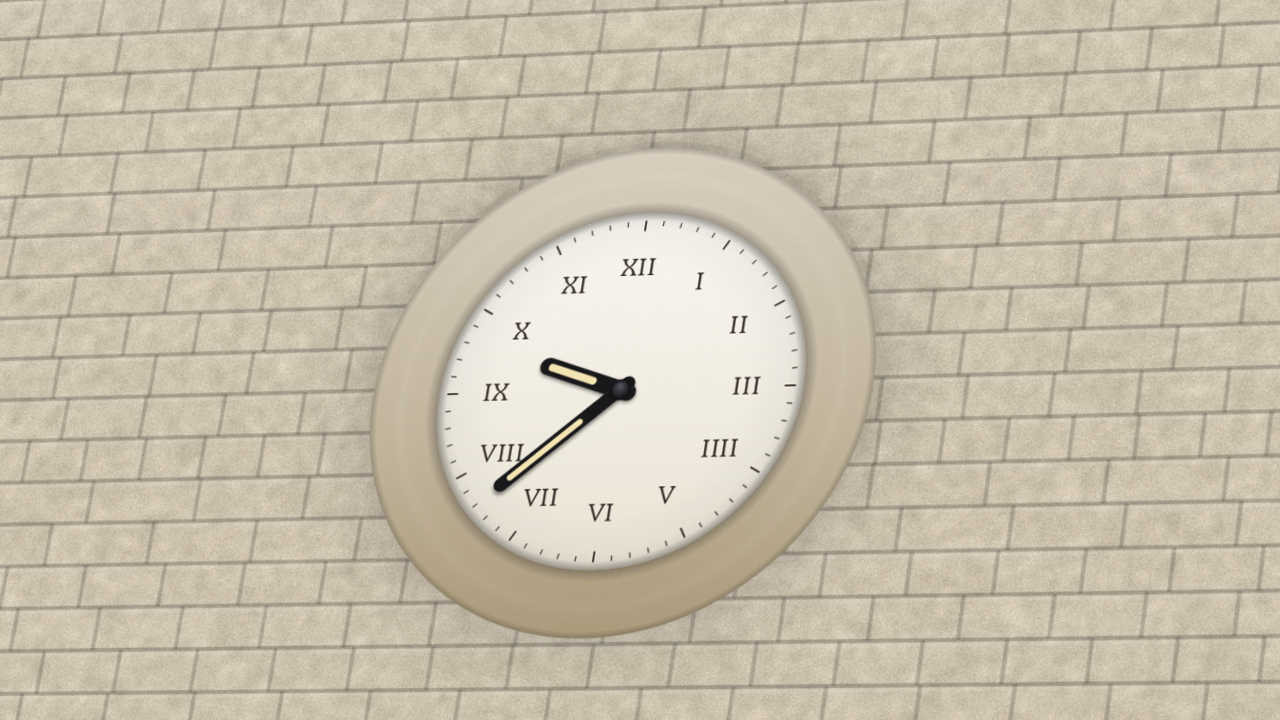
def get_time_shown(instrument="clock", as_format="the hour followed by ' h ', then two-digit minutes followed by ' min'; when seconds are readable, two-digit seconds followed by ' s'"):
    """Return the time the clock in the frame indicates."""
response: 9 h 38 min
